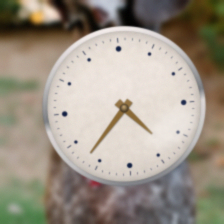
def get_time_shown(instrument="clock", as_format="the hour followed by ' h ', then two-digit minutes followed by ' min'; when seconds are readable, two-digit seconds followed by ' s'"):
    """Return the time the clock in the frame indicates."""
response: 4 h 37 min
